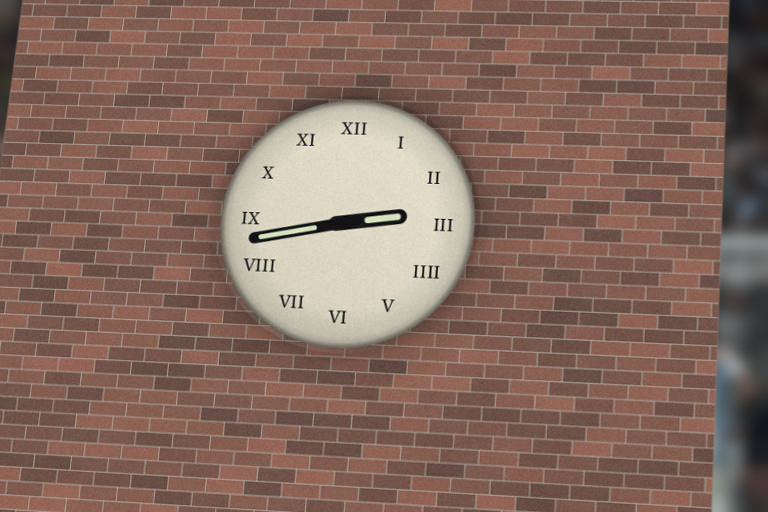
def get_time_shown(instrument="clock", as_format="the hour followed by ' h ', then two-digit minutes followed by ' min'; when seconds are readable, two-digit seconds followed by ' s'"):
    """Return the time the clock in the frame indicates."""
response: 2 h 43 min
